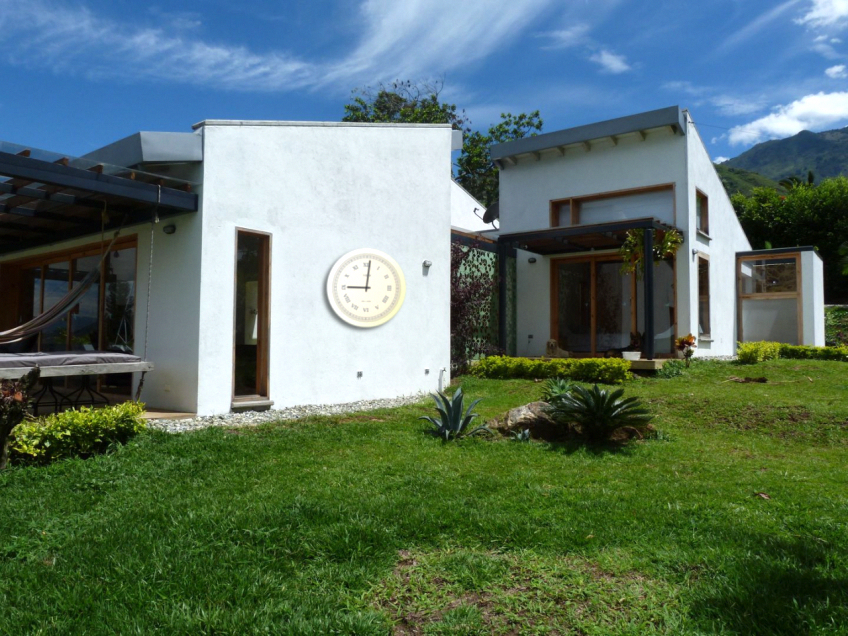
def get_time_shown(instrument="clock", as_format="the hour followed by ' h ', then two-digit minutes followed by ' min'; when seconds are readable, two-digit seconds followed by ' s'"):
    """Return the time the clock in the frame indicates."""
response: 9 h 01 min
